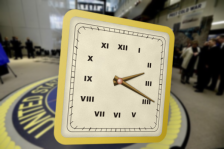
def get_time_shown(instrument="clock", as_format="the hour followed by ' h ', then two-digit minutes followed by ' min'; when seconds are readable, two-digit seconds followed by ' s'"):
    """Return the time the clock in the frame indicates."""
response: 2 h 19 min
